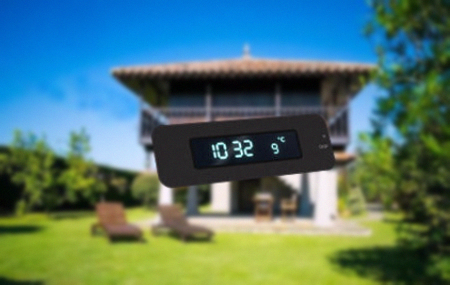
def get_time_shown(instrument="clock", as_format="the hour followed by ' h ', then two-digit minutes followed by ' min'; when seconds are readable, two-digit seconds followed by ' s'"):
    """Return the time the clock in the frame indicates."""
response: 10 h 32 min
